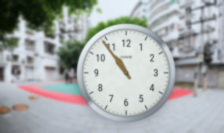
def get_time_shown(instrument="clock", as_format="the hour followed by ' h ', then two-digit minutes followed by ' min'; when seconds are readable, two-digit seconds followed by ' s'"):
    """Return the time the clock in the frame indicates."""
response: 10 h 54 min
